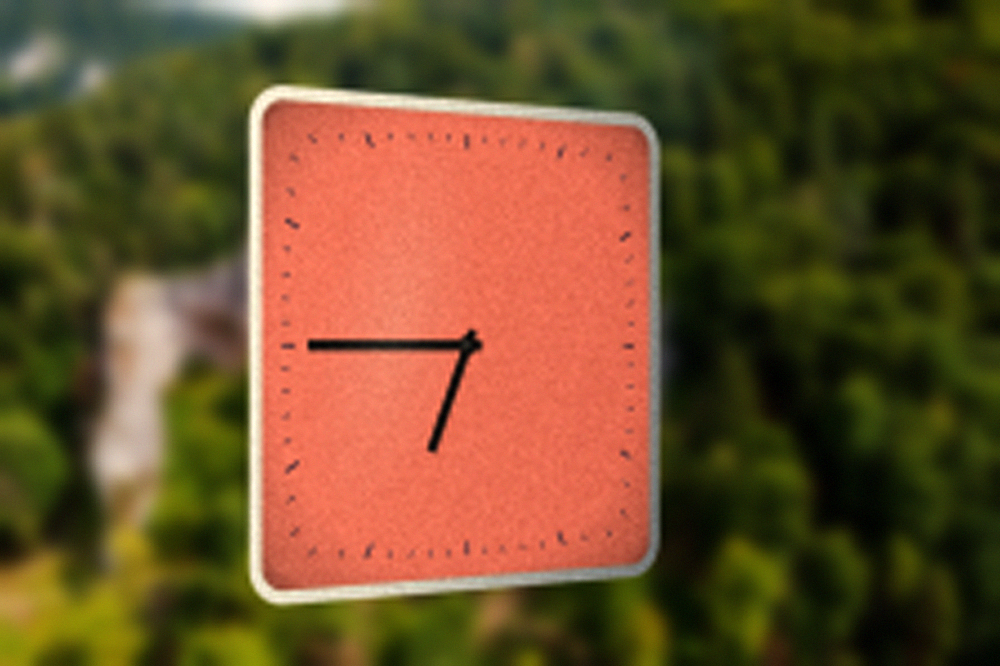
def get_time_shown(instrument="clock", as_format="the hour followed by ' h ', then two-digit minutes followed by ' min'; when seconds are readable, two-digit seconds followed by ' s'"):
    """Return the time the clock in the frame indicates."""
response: 6 h 45 min
